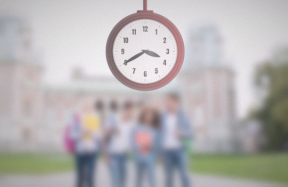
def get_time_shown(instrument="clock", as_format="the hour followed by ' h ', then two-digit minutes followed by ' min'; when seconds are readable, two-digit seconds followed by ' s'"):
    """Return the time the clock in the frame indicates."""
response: 3 h 40 min
